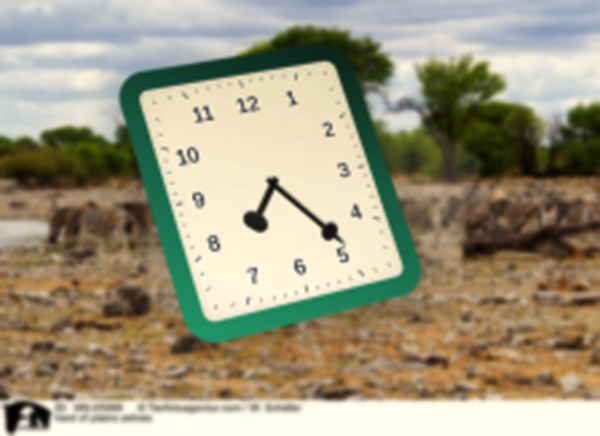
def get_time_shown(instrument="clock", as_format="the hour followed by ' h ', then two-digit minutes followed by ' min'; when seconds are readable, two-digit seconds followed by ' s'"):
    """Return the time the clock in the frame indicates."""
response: 7 h 24 min
